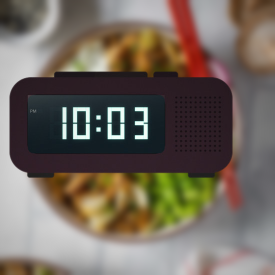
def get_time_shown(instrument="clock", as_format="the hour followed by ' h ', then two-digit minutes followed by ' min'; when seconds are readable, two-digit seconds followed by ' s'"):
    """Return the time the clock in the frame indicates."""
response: 10 h 03 min
